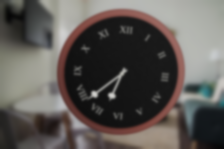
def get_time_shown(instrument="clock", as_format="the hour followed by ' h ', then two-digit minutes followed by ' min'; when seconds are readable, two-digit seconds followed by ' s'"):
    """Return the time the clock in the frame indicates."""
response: 6 h 38 min
